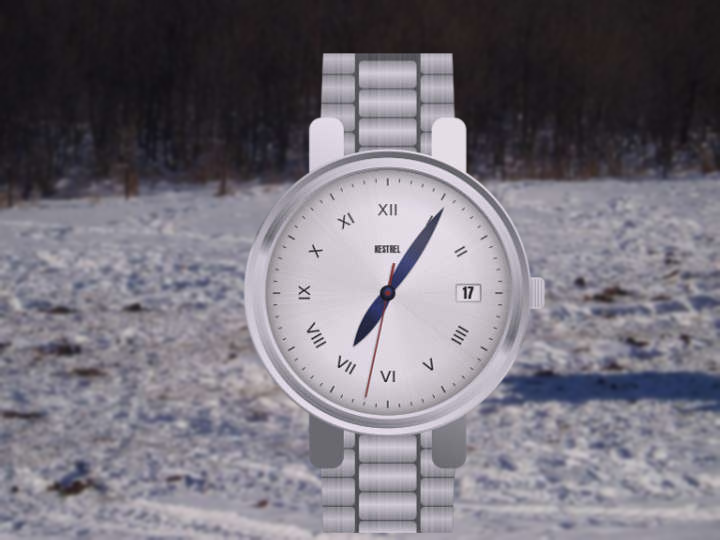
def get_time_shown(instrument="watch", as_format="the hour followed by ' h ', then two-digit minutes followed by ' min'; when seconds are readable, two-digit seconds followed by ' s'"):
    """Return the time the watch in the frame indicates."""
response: 7 h 05 min 32 s
